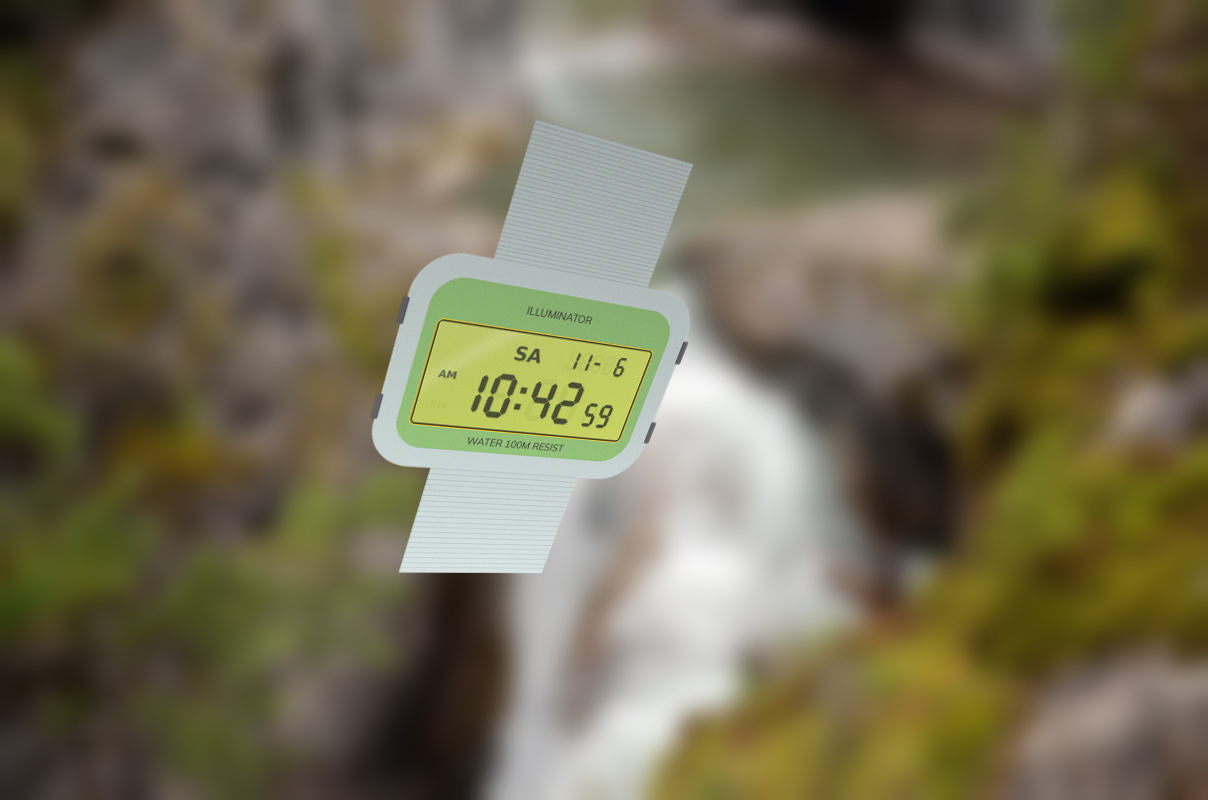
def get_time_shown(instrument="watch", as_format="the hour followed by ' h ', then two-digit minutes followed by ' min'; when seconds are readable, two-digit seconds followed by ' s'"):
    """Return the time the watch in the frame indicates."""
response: 10 h 42 min 59 s
